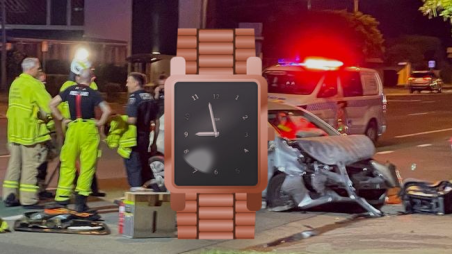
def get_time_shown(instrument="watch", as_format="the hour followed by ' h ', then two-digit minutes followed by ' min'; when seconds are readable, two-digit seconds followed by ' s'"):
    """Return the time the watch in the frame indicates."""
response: 8 h 58 min
